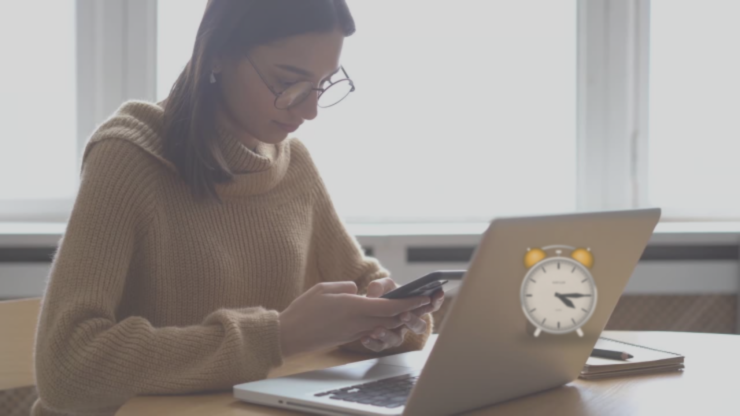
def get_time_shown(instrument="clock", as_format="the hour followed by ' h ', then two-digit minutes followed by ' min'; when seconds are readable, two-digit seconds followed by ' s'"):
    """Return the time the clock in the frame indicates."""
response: 4 h 15 min
